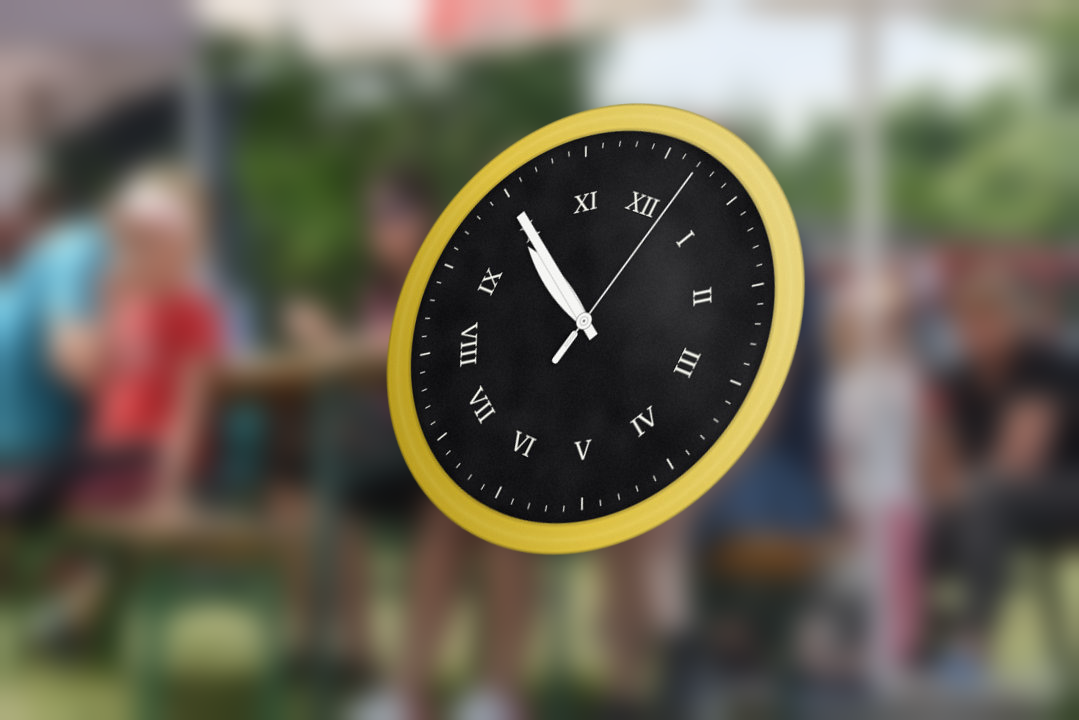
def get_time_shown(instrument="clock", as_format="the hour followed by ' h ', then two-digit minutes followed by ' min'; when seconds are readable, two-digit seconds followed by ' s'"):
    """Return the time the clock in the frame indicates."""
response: 9 h 50 min 02 s
